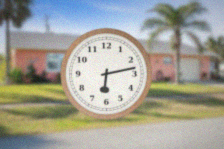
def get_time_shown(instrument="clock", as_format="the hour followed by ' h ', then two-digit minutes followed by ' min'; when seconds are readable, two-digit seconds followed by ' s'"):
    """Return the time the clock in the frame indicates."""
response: 6 h 13 min
